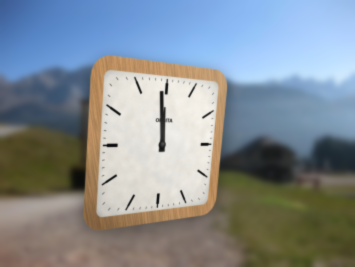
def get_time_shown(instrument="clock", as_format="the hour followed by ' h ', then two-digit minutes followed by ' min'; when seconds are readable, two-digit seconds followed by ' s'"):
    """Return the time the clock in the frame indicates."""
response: 11 h 59 min
